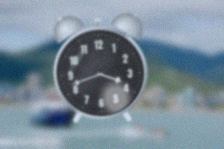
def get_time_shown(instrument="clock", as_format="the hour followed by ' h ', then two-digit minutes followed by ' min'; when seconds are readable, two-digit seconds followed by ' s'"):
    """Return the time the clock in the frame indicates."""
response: 3 h 42 min
